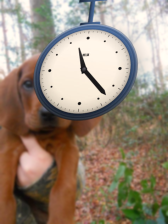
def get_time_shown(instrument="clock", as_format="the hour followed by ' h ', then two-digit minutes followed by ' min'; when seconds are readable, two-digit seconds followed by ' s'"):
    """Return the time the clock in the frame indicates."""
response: 11 h 23 min
